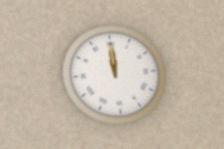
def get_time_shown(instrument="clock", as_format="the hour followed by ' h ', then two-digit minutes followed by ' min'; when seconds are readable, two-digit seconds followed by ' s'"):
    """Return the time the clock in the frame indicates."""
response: 12 h 00 min
